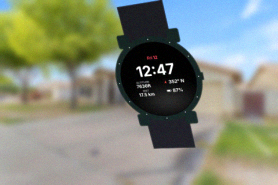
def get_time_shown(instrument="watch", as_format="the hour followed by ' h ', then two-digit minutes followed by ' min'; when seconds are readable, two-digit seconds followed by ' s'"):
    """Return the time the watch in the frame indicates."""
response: 12 h 47 min
